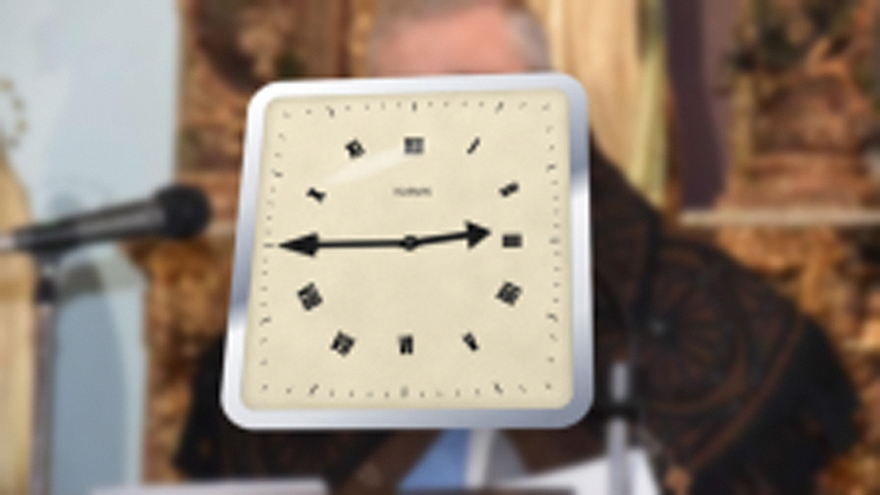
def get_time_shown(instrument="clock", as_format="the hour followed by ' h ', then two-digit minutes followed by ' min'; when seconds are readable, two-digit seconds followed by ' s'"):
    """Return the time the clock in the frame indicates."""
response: 2 h 45 min
